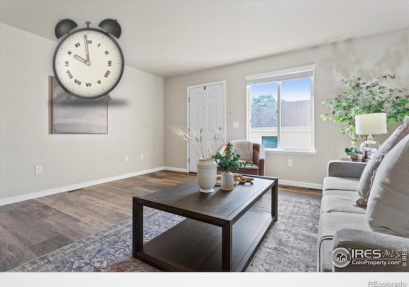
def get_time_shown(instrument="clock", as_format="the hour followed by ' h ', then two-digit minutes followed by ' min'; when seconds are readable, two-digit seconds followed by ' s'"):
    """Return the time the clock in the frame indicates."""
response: 9 h 59 min
